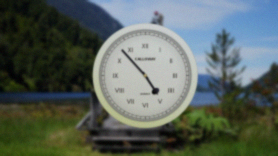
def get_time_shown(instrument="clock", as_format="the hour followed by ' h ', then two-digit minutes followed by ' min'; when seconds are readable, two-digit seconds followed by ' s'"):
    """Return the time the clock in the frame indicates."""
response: 4 h 53 min
